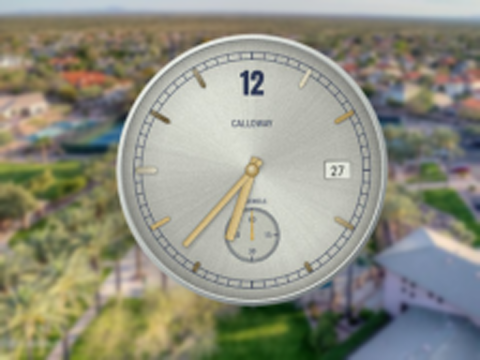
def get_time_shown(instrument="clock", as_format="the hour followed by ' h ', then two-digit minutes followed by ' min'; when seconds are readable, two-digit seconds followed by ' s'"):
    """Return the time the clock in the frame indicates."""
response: 6 h 37 min
